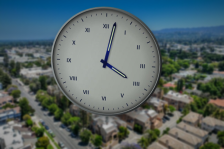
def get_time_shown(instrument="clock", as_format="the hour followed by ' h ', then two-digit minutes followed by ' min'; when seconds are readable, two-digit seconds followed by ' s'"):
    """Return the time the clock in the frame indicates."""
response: 4 h 02 min
